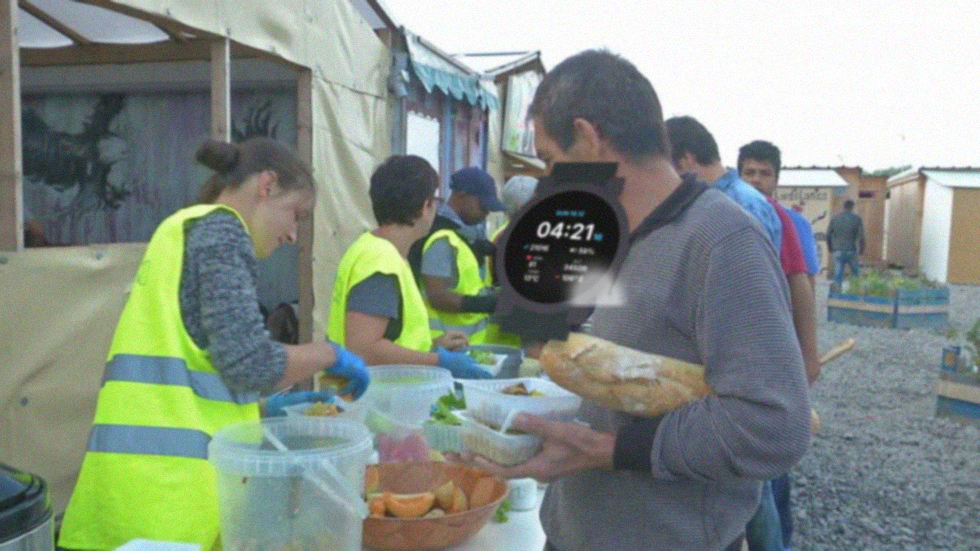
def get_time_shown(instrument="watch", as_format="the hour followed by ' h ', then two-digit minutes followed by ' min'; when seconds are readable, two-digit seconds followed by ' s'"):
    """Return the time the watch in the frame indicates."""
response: 4 h 21 min
